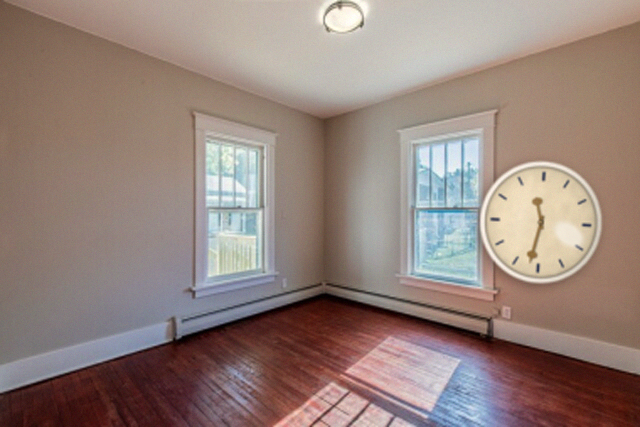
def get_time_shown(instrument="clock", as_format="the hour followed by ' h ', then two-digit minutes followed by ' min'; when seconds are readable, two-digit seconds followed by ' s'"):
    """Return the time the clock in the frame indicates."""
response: 11 h 32 min
